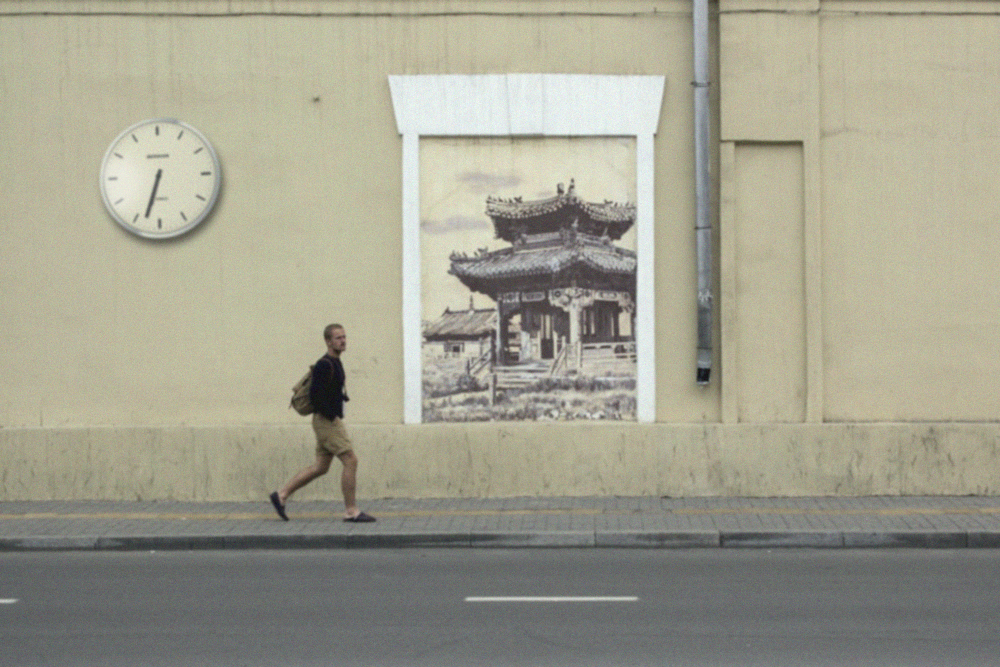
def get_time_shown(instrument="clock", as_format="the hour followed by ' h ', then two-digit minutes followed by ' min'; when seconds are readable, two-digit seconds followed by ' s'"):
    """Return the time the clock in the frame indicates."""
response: 6 h 33 min
